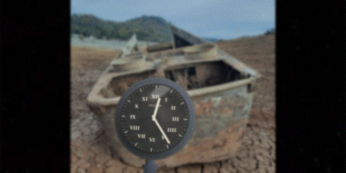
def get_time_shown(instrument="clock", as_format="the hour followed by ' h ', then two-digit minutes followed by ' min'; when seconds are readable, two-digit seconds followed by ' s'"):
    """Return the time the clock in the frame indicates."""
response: 12 h 24 min
